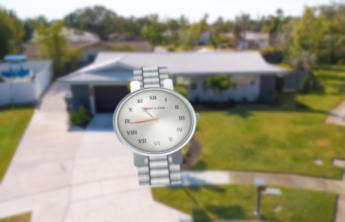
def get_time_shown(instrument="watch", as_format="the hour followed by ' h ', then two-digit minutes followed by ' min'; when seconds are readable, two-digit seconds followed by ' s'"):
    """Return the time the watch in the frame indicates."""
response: 10 h 44 min
